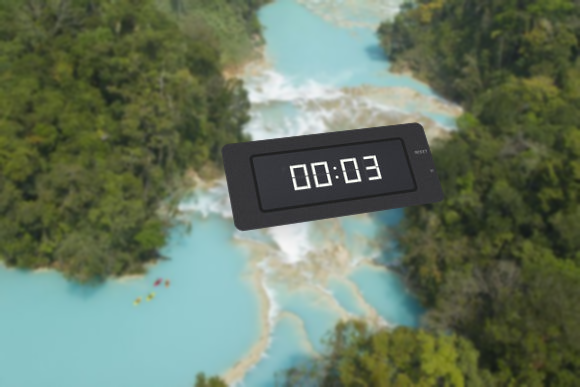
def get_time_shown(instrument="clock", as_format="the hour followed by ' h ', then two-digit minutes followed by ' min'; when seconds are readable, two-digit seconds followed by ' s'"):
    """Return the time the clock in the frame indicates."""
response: 0 h 03 min
